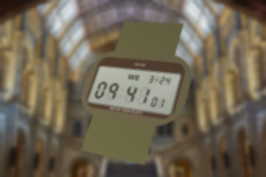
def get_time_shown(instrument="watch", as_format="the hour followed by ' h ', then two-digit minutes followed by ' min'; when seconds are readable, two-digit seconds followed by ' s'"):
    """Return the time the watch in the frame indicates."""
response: 9 h 41 min
